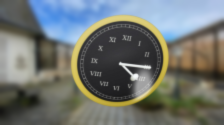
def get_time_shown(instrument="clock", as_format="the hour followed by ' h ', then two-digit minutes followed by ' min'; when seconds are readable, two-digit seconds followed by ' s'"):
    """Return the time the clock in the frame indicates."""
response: 4 h 15 min
